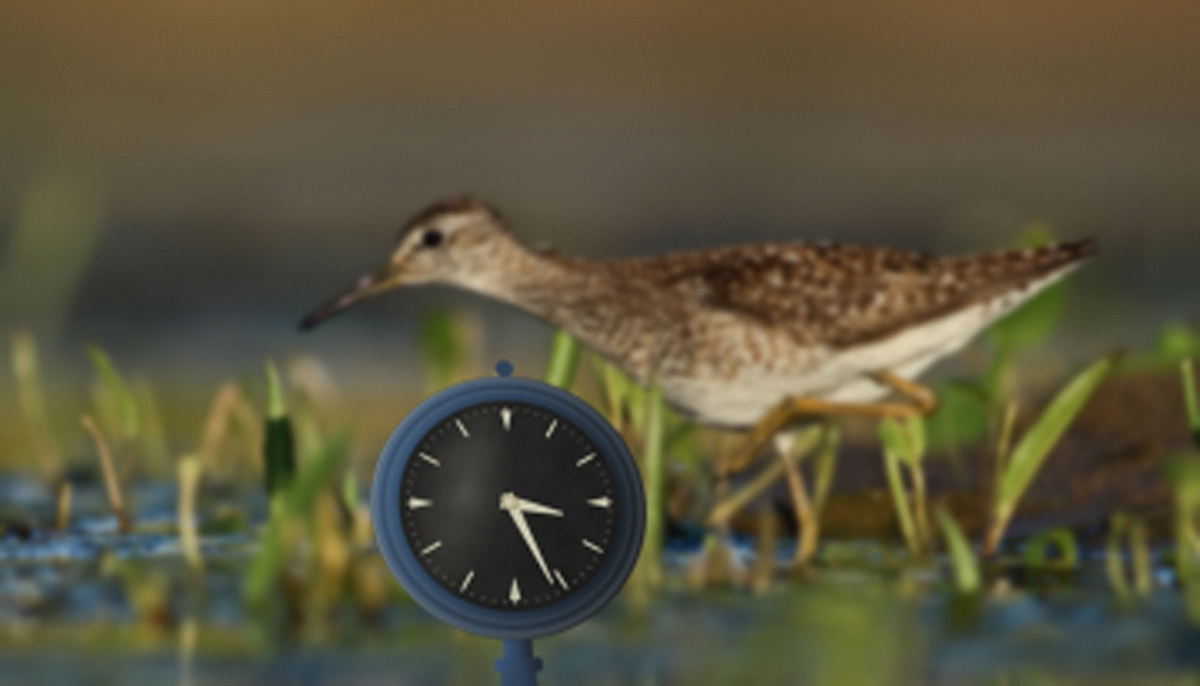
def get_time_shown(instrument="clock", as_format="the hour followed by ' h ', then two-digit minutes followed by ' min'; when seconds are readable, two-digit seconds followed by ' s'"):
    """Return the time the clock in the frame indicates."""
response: 3 h 26 min
